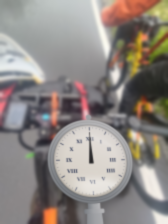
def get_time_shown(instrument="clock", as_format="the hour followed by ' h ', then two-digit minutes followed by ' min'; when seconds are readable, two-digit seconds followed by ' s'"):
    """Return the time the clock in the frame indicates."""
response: 12 h 00 min
